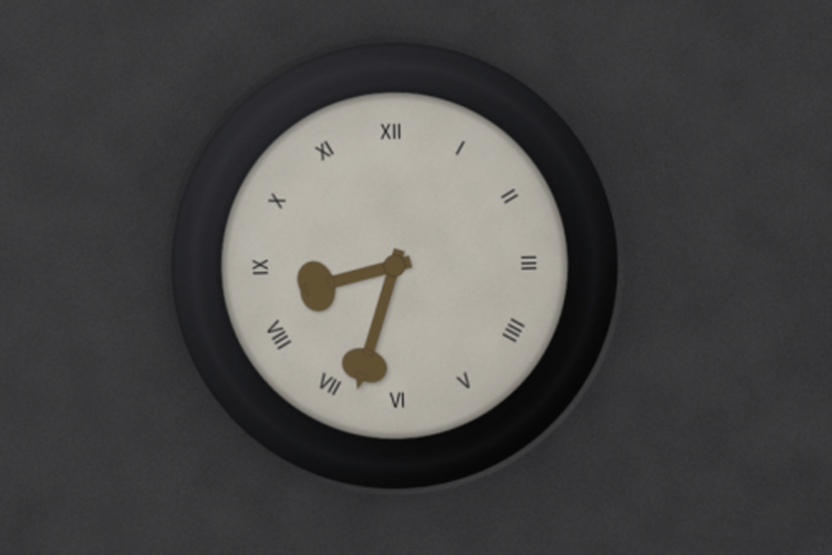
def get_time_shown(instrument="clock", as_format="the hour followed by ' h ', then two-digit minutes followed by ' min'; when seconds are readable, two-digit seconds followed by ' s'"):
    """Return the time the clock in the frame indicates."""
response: 8 h 33 min
